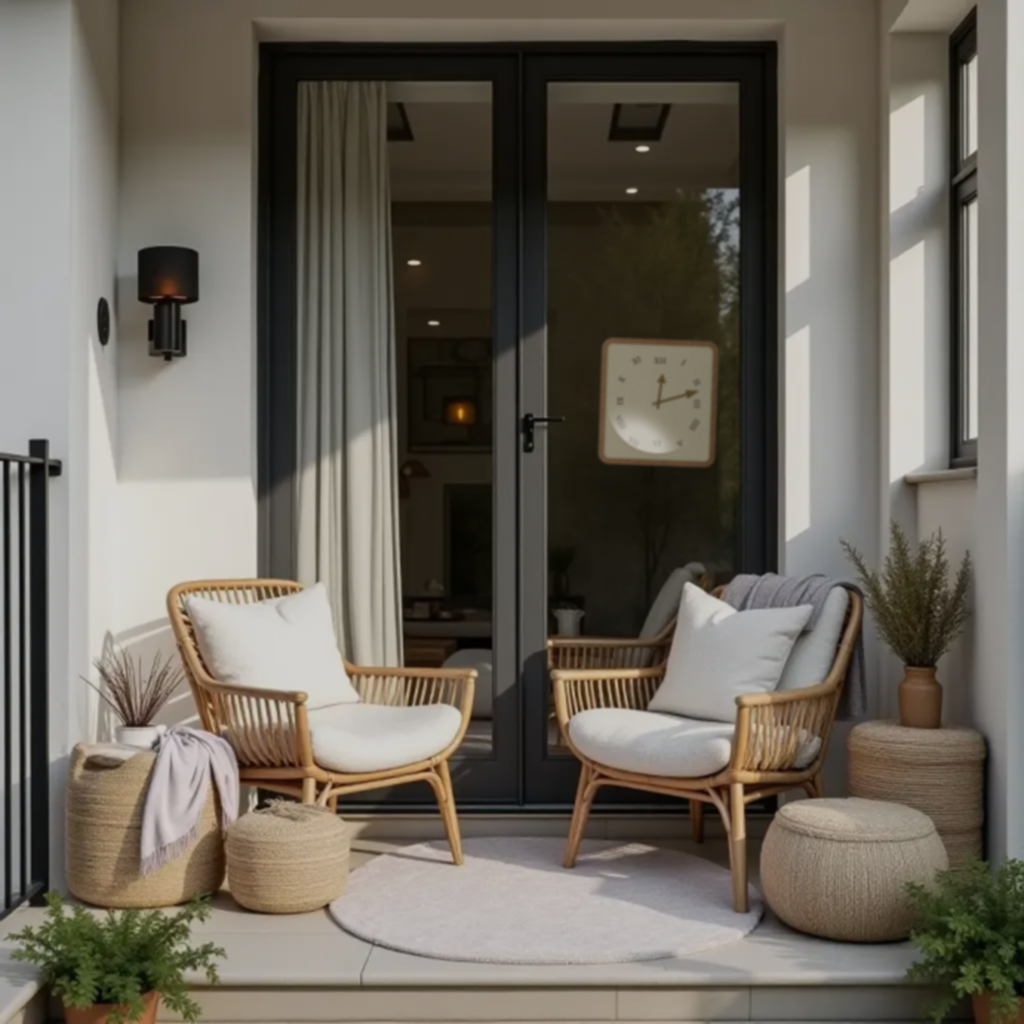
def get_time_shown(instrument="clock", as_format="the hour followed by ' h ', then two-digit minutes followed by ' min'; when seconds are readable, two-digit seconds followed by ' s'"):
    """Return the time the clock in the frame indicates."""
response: 12 h 12 min
